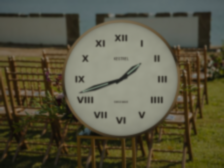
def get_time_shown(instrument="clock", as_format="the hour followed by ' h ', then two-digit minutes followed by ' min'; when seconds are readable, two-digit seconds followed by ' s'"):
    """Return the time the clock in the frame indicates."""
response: 1 h 42 min
